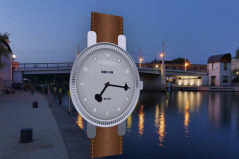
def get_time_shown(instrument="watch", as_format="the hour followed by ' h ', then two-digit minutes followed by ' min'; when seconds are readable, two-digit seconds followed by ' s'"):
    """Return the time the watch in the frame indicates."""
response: 7 h 16 min
